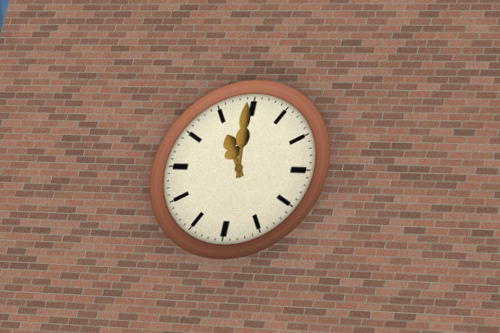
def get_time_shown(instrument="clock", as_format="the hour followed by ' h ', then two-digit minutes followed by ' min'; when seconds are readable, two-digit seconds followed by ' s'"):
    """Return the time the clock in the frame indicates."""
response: 10 h 59 min
